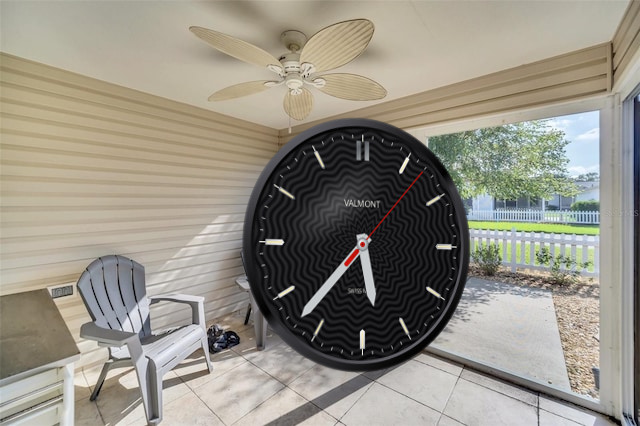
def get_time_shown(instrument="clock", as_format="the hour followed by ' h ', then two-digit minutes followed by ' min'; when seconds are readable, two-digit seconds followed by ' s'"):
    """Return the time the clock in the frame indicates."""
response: 5 h 37 min 07 s
